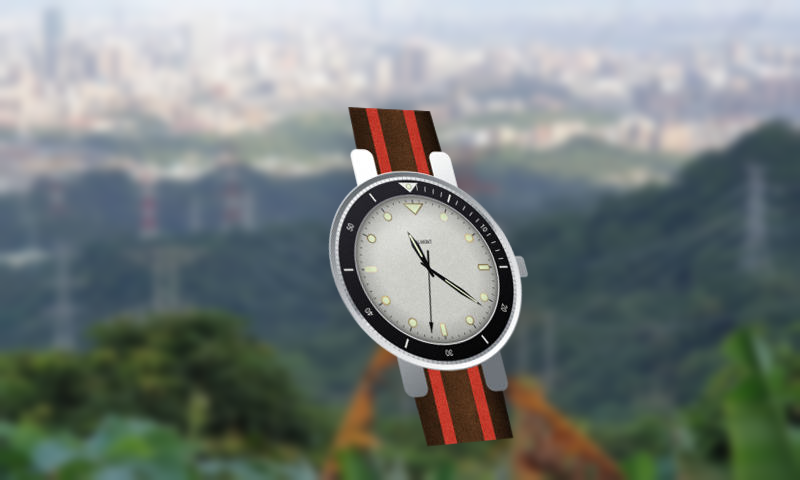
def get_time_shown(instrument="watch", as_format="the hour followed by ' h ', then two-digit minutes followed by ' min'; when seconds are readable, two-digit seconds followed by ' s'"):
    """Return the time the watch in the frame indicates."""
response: 11 h 21 min 32 s
